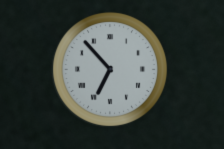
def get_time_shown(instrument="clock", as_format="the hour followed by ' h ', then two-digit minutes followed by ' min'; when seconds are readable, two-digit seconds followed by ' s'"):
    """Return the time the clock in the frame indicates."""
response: 6 h 53 min
